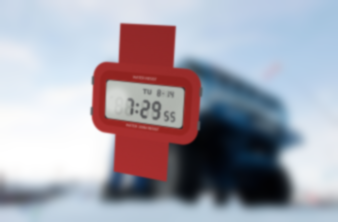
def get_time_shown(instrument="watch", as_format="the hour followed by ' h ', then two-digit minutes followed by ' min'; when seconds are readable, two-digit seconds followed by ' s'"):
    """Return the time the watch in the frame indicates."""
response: 7 h 29 min
